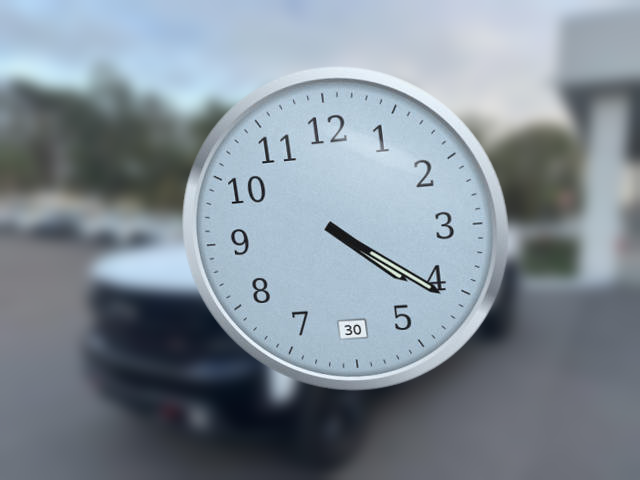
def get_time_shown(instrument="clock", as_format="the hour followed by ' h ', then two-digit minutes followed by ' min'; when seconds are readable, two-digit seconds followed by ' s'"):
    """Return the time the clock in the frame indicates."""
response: 4 h 21 min
